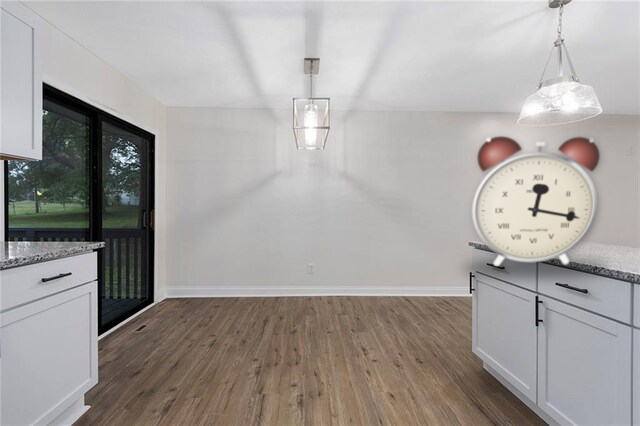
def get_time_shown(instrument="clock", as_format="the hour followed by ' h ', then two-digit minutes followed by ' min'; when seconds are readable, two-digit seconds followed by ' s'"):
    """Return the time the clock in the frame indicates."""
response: 12 h 17 min
